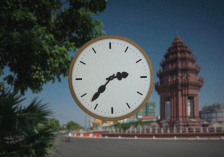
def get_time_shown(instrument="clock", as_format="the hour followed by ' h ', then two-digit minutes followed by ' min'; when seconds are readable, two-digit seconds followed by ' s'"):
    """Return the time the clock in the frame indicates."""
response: 2 h 37 min
